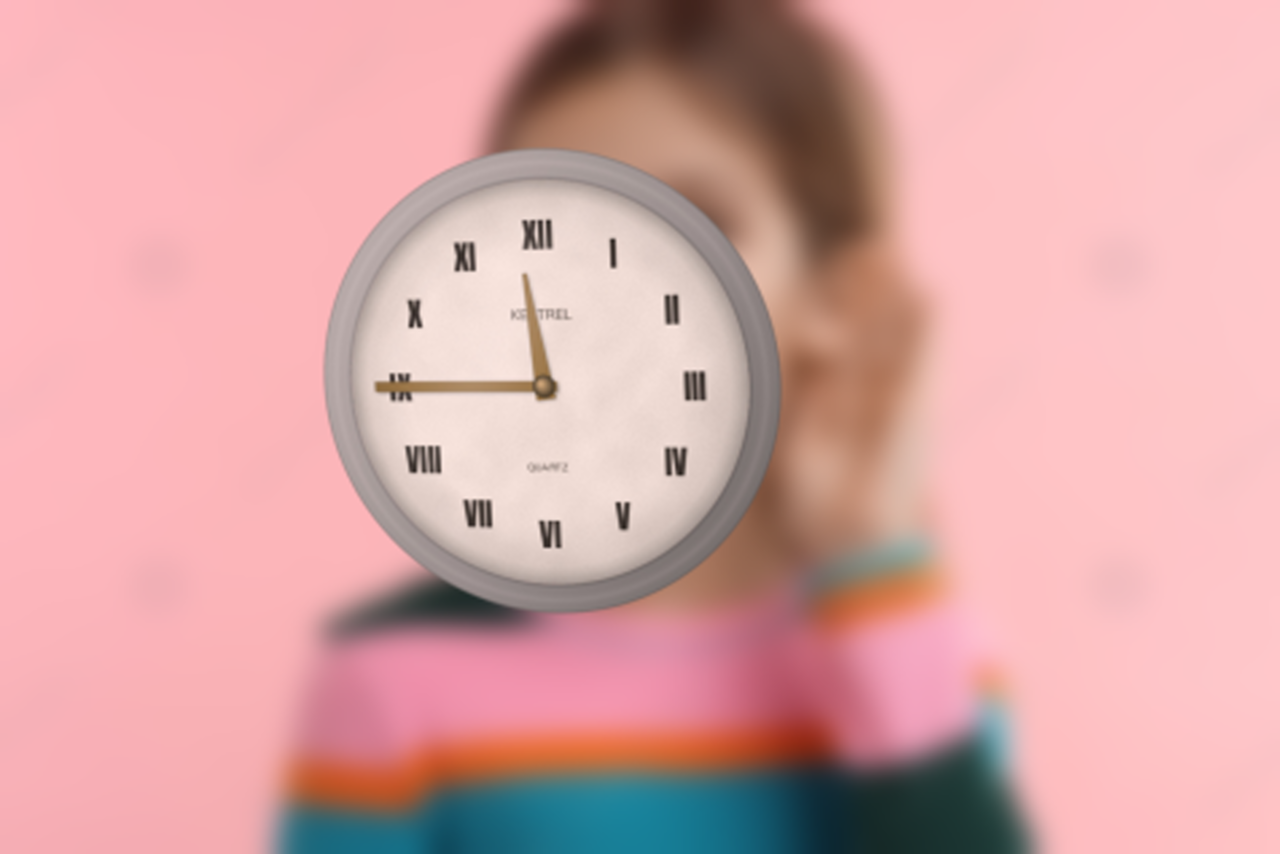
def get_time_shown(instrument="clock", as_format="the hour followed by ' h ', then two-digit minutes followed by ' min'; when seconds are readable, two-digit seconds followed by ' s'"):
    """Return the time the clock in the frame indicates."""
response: 11 h 45 min
